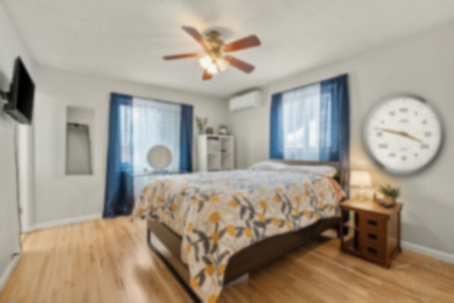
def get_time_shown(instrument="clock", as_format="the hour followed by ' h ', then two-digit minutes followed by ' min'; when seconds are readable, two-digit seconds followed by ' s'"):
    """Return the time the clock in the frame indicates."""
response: 3 h 47 min
